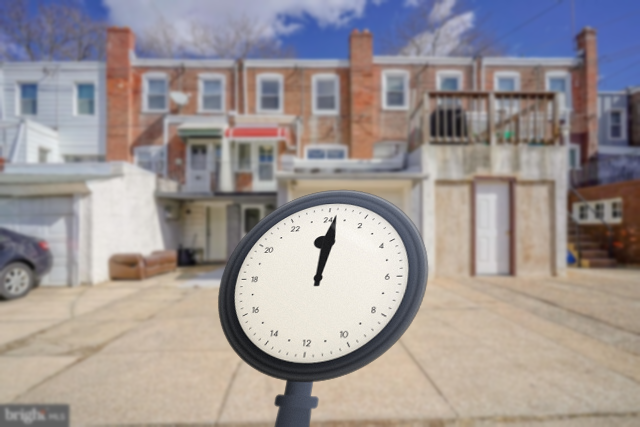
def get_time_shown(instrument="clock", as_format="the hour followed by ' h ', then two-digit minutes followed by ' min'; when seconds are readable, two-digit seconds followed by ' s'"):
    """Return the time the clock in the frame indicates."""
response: 0 h 01 min
